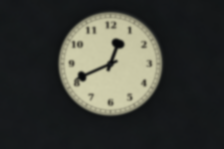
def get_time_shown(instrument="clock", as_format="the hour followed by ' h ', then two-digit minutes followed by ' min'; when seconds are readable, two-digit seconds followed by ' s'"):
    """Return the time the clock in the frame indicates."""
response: 12 h 41 min
